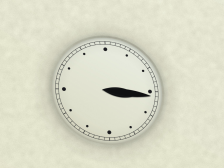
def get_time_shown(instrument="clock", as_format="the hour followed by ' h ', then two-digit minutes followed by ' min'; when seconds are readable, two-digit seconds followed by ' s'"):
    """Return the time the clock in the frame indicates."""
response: 3 h 16 min
